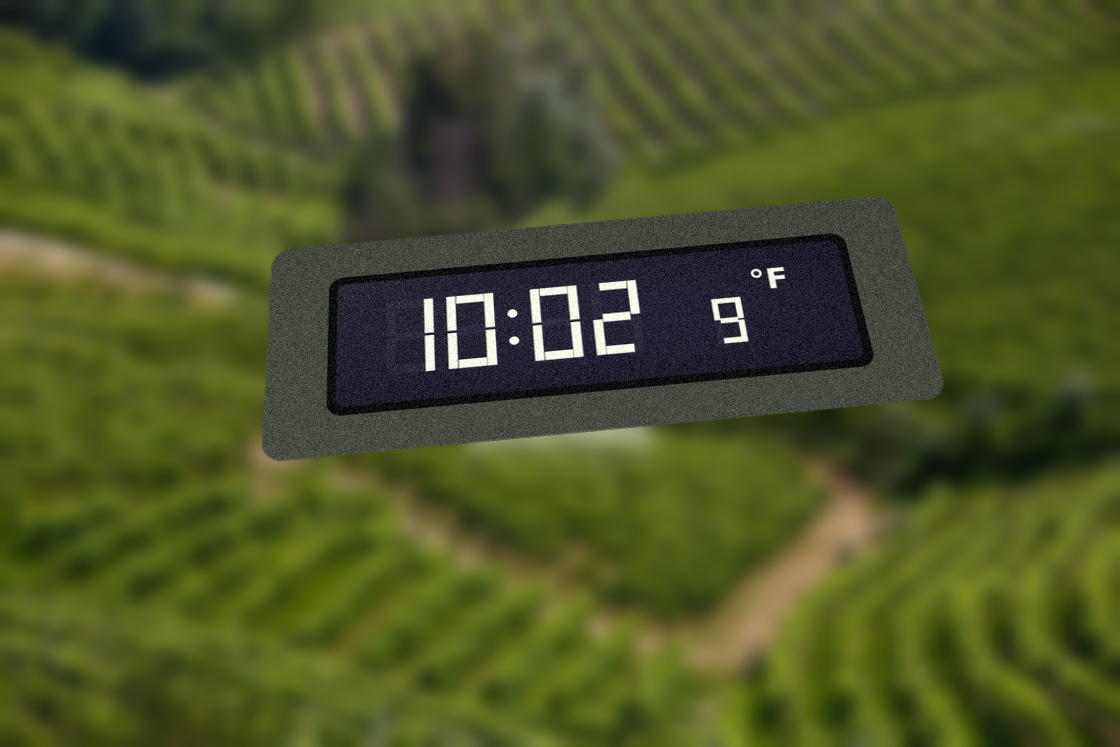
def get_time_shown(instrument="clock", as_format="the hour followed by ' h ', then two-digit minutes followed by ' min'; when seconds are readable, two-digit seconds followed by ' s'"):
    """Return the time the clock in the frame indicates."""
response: 10 h 02 min
